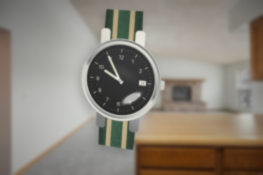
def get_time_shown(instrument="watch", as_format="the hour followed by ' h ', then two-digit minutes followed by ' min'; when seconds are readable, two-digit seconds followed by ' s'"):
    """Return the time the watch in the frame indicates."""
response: 9 h 55 min
